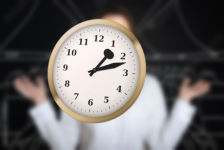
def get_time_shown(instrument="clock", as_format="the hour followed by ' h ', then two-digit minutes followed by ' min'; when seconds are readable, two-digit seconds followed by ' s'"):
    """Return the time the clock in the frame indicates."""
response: 1 h 12 min
